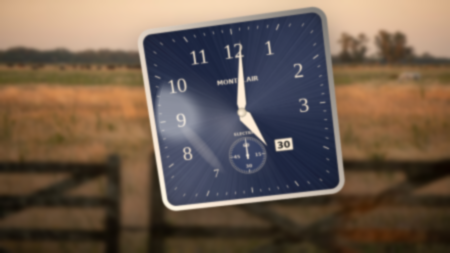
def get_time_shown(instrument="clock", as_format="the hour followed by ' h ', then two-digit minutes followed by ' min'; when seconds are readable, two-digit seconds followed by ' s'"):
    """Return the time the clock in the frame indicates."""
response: 5 h 01 min
